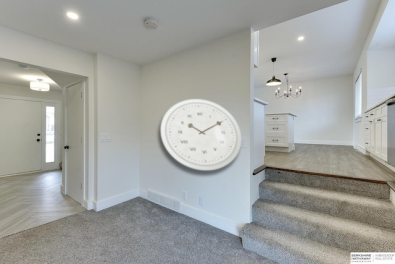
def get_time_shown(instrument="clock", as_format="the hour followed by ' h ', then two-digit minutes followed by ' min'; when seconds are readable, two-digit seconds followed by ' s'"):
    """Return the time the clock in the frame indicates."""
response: 10 h 10 min
